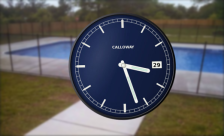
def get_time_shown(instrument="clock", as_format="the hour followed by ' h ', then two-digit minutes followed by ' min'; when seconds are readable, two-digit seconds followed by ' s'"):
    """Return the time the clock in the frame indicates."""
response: 3 h 27 min
